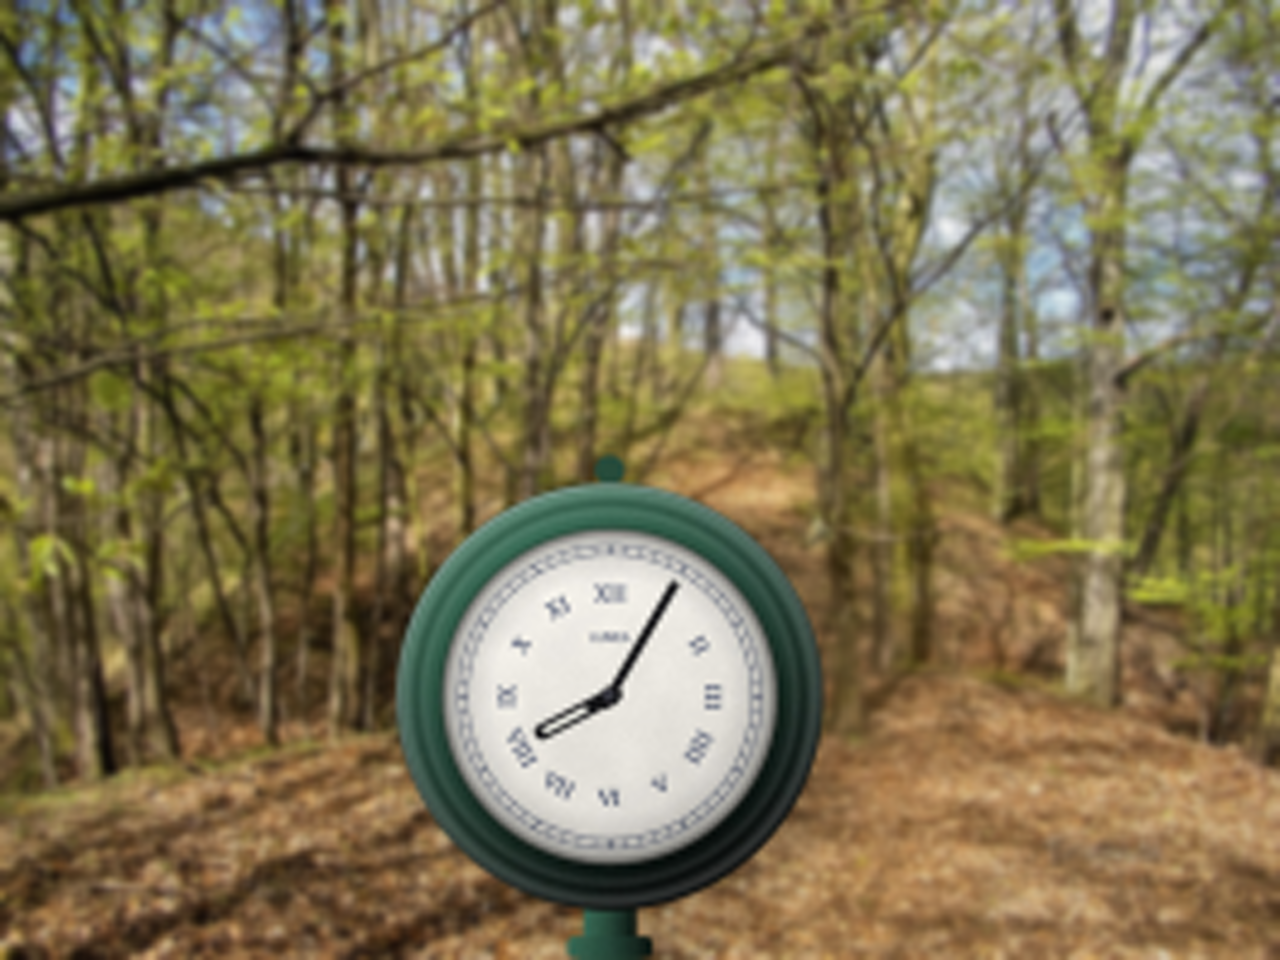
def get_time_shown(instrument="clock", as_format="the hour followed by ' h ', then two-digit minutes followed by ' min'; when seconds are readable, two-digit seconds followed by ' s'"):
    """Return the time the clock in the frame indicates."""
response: 8 h 05 min
